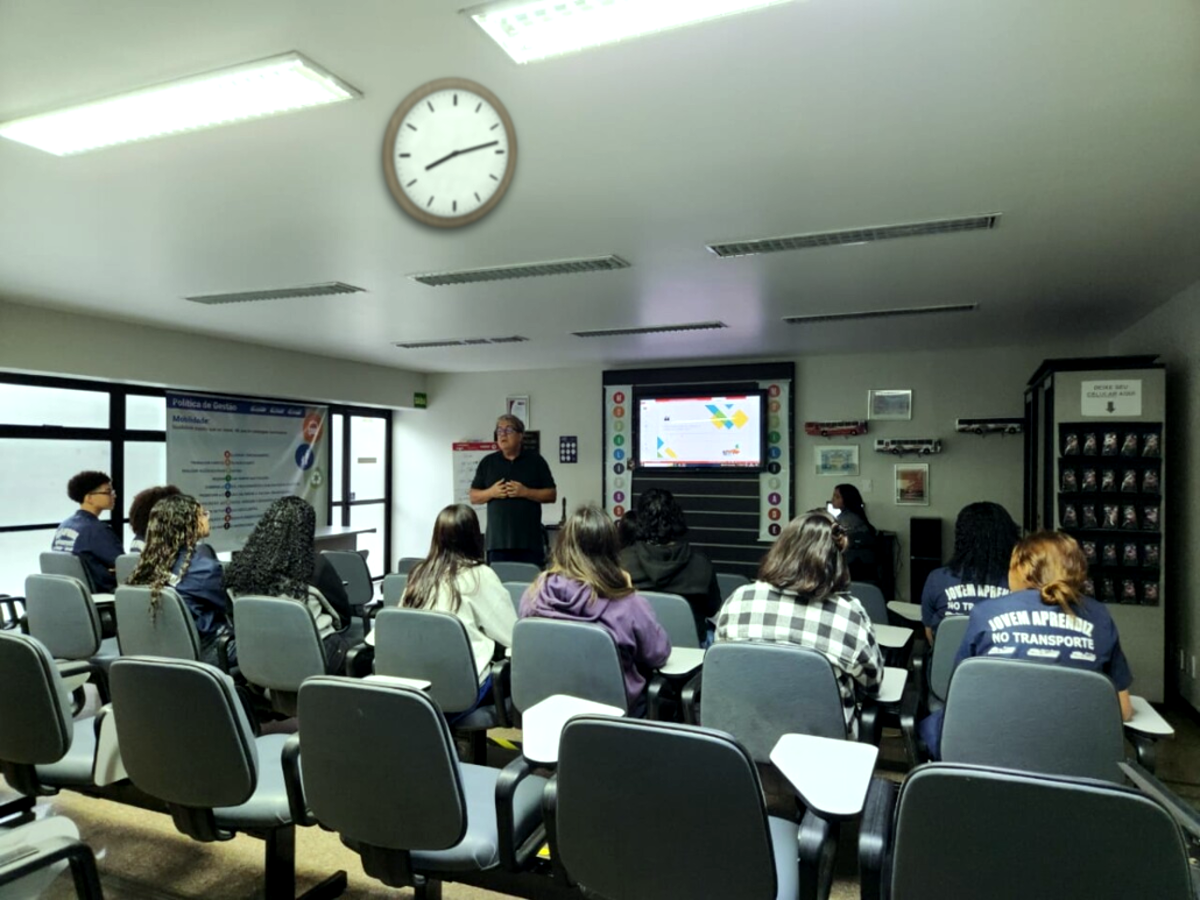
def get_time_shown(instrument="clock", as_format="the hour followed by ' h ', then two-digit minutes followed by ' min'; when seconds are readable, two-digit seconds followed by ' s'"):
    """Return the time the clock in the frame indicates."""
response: 8 h 13 min
